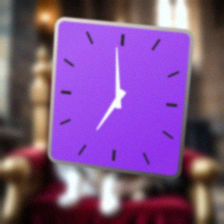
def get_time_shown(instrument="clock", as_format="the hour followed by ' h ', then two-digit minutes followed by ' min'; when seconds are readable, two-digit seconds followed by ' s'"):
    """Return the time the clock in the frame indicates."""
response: 6 h 59 min
